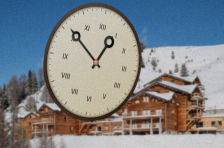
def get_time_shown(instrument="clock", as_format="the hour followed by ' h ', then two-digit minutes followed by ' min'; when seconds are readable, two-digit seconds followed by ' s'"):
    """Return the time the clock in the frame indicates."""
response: 12 h 51 min
